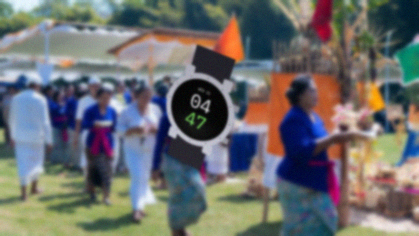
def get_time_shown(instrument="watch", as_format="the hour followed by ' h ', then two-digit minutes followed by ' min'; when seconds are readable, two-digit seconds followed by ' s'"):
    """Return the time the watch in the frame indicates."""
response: 4 h 47 min
